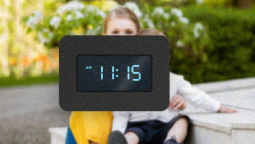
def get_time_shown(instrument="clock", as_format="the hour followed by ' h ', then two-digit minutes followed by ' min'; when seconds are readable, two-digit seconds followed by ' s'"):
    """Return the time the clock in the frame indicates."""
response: 11 h 15 min
